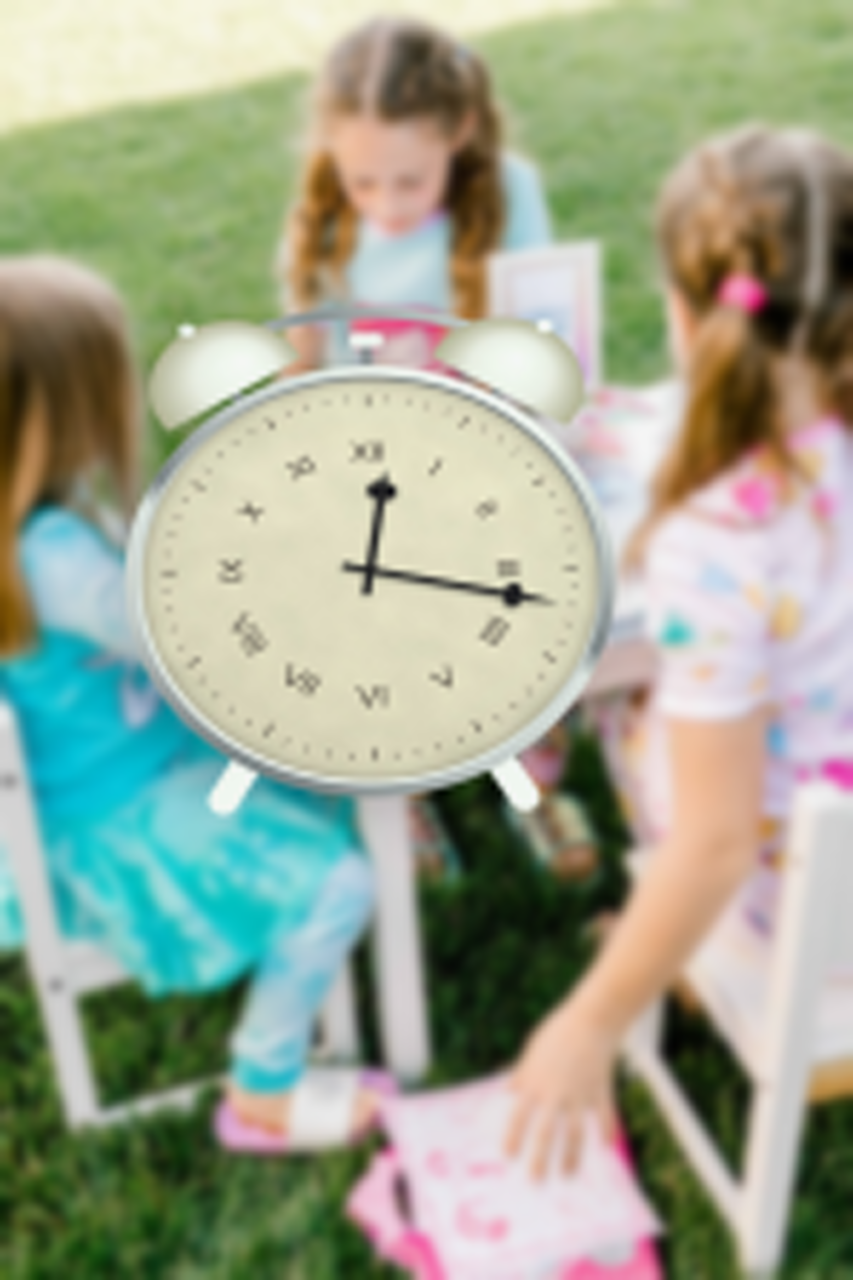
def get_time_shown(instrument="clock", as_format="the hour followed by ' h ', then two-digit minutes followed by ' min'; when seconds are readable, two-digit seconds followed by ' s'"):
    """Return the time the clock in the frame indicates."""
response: 12 h 17 min
